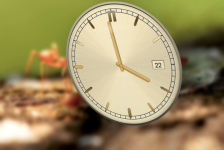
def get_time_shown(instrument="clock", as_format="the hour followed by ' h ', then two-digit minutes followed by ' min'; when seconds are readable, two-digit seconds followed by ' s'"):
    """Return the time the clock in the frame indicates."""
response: 3 h 59 min
